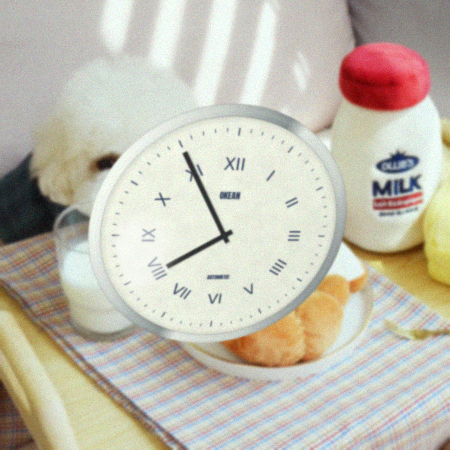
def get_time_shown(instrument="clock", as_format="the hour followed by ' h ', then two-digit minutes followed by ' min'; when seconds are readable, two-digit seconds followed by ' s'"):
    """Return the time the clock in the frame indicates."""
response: 7 h 55 min
